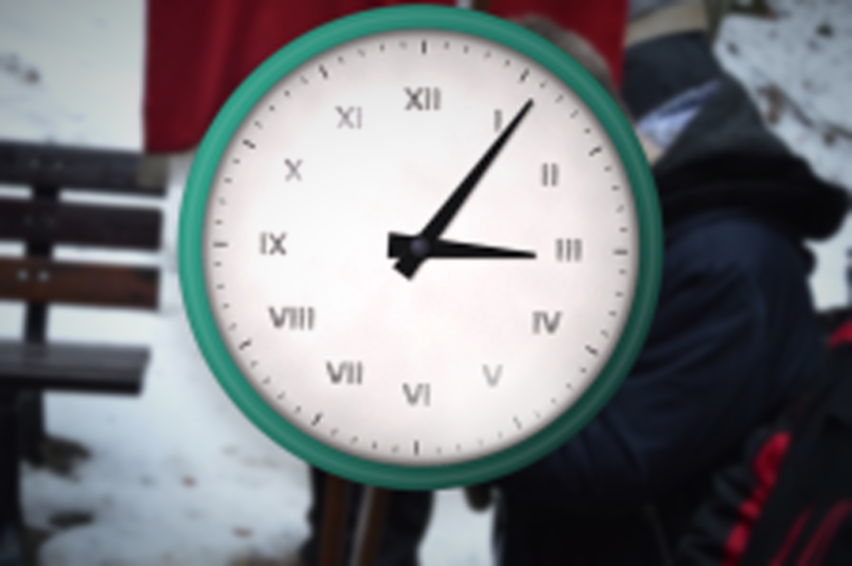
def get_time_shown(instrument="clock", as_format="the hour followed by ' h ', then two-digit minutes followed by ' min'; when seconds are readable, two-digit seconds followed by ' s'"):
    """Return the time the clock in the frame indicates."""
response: 3 h 06 min
